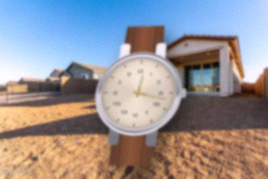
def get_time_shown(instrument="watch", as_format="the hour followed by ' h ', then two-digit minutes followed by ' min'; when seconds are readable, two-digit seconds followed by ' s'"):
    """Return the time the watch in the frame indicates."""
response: 12 h 17 min
